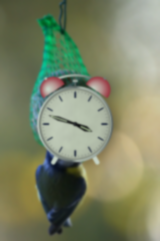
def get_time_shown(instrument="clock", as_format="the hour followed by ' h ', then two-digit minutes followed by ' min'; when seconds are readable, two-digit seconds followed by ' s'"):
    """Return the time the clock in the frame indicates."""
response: 3 h 48 min
